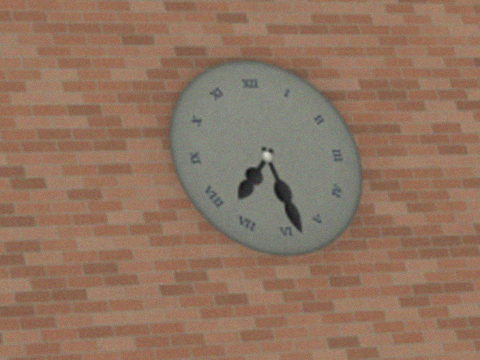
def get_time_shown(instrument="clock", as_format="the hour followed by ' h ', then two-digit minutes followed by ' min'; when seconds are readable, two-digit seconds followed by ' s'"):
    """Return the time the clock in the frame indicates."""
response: 7 h 28 min
